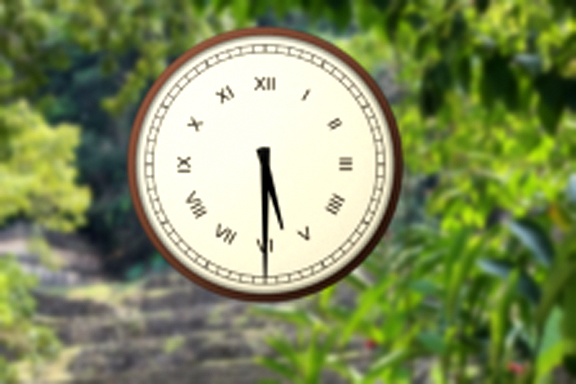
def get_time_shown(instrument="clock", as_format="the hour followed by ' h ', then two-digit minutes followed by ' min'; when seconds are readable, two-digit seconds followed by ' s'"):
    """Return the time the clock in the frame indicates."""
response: 5 h 30 min
